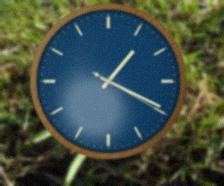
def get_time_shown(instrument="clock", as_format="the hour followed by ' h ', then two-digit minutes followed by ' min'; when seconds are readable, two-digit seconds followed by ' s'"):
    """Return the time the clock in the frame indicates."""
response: 1 h 19 min 20 s
